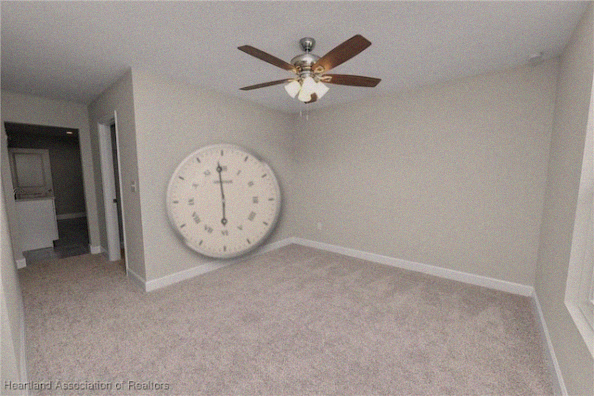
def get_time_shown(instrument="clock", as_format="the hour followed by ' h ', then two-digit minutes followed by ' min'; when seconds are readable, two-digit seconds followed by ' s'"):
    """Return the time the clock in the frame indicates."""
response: 5 h 59 min
